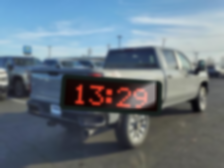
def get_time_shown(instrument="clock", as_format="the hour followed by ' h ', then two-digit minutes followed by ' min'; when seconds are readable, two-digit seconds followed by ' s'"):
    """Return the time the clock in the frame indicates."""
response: 13 h 29 min
